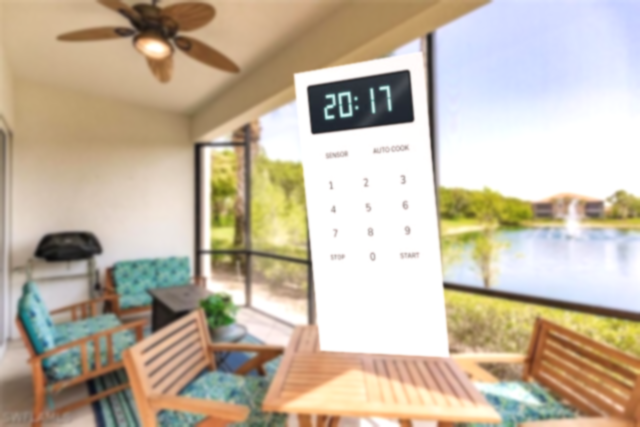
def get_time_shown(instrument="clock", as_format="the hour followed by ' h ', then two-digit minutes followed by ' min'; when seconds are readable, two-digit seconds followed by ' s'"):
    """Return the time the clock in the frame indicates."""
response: 20 h 17 min
